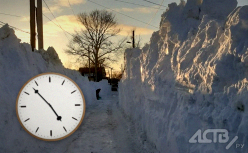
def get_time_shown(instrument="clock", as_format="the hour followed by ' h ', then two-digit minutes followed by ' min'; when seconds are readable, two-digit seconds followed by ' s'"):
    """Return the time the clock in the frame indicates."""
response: 4 h 53 min
